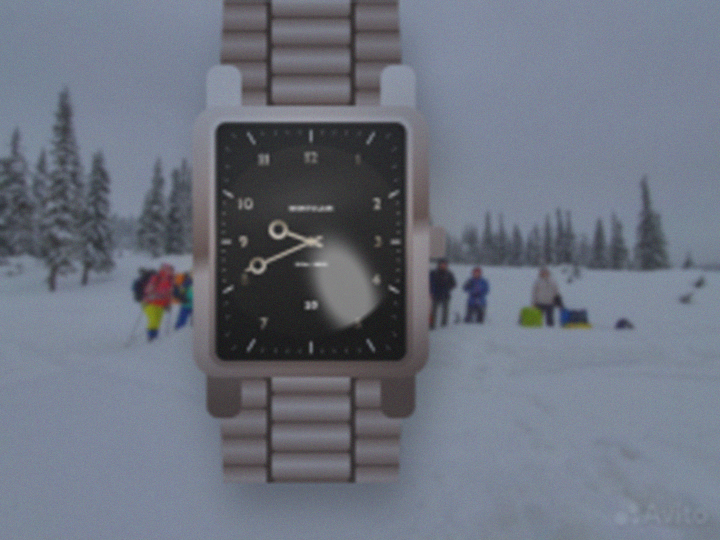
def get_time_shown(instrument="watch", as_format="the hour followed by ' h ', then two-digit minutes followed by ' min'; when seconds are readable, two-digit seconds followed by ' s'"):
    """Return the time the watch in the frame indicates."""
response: 9 h 41 min
